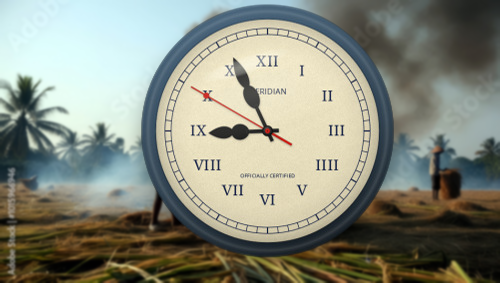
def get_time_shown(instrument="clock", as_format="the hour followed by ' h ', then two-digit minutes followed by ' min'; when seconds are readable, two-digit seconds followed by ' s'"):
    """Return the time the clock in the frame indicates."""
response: 8 h 55 min 50 s
